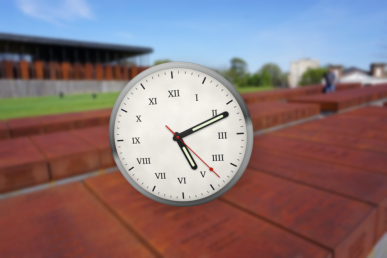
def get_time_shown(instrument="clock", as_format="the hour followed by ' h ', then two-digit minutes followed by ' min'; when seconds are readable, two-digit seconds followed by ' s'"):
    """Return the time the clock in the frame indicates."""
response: 5 h 11 min 23 s
